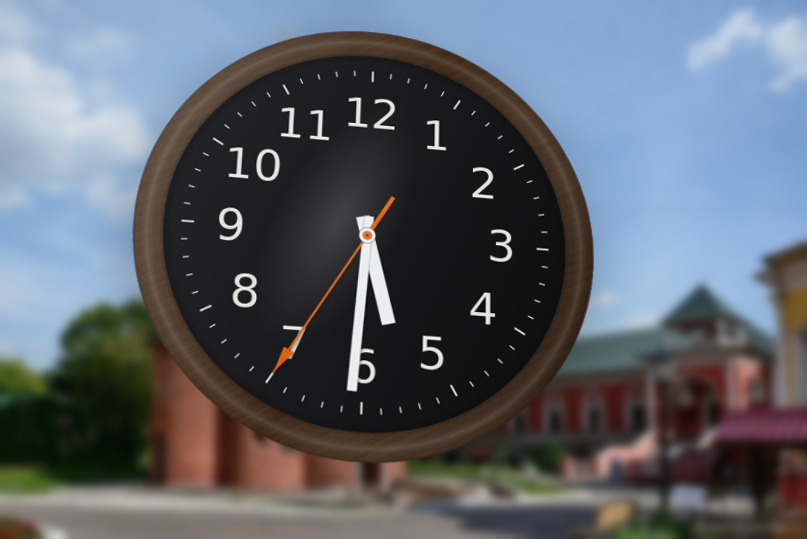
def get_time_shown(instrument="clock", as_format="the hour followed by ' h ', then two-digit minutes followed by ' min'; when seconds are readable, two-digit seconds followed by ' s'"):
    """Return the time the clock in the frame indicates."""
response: 5 h 30 min 35 s
